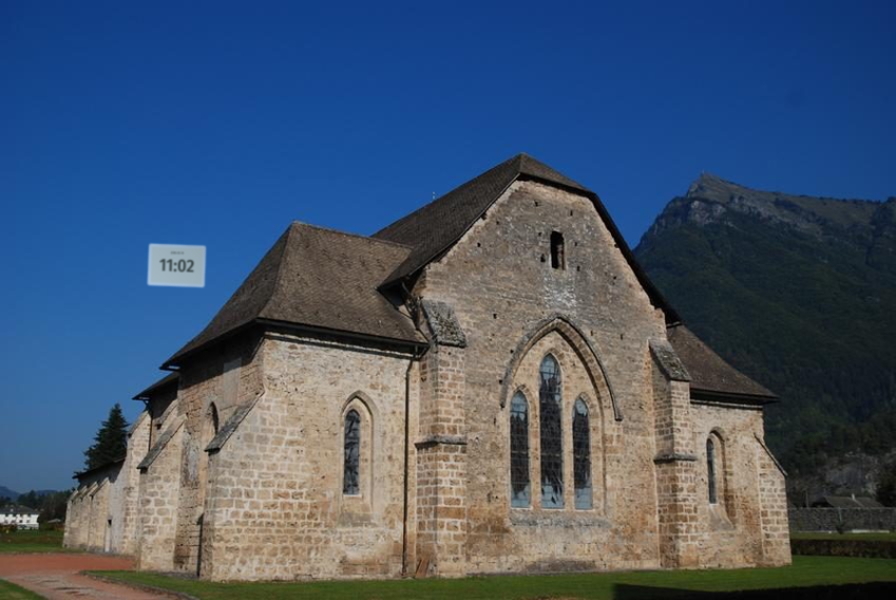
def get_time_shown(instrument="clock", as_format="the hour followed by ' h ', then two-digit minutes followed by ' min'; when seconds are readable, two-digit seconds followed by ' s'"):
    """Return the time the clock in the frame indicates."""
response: 11 h 02 min
